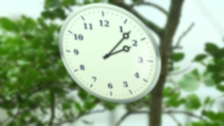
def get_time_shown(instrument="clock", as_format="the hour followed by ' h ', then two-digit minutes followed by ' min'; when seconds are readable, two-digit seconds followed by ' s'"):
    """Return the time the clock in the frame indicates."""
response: 2 h 07 min
